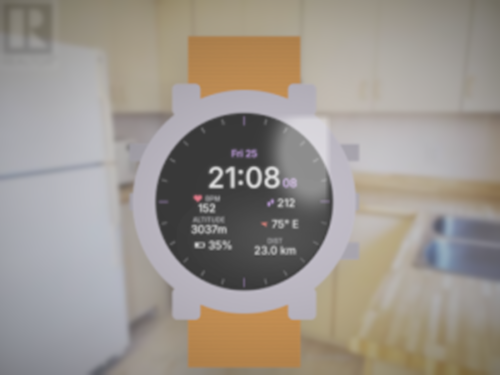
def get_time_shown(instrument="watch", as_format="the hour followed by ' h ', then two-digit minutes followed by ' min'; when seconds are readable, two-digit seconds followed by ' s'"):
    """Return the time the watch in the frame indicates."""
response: 21 h 08 min
